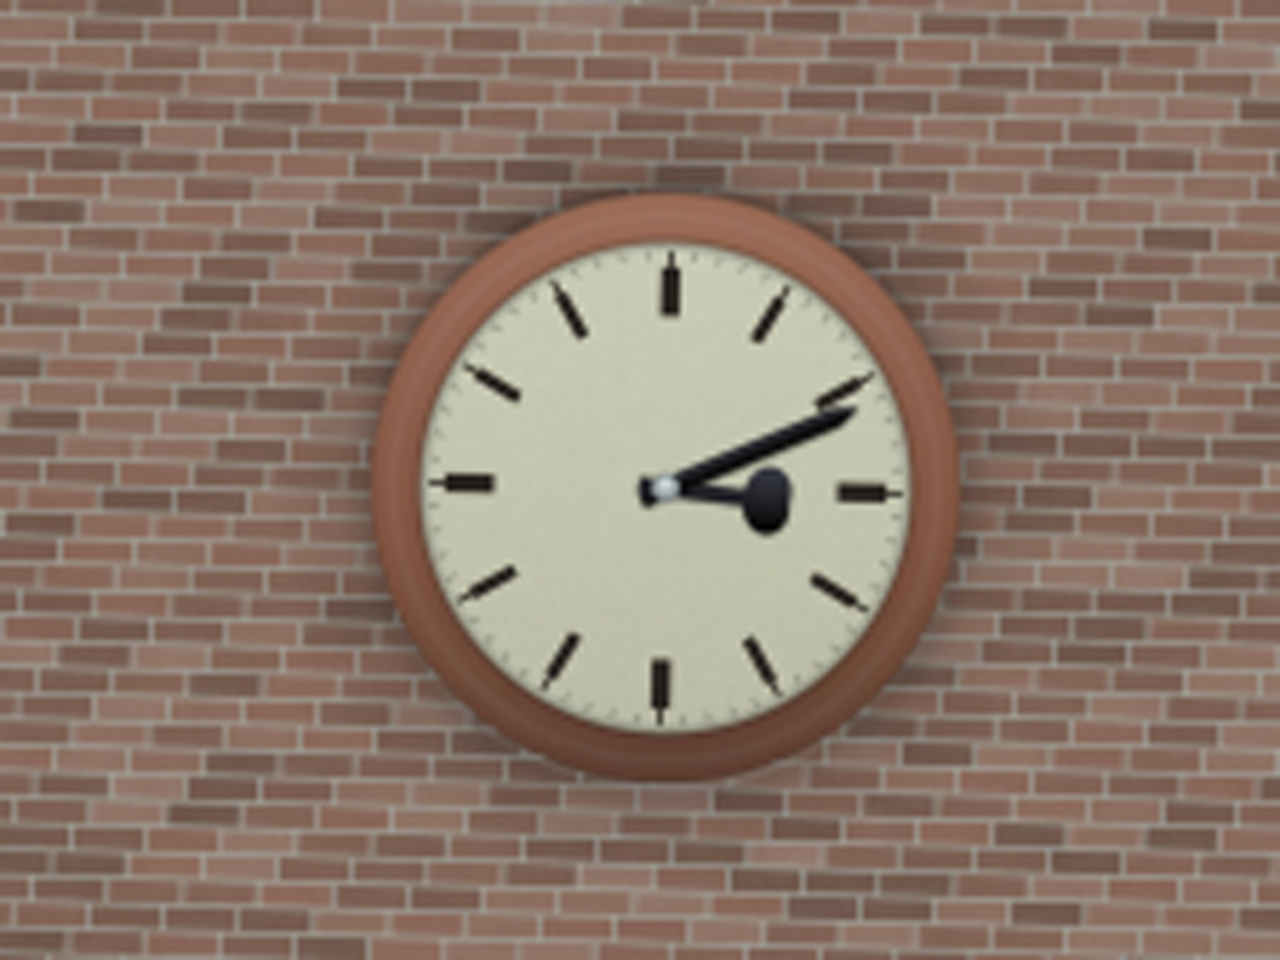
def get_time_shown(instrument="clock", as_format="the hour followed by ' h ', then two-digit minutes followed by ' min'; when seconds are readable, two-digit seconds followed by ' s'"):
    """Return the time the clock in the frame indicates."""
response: 3 h 11 min
